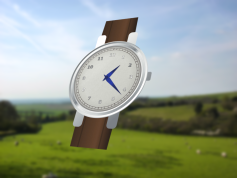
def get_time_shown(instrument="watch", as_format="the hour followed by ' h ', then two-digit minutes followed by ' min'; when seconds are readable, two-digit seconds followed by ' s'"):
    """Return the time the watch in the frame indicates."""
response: 1 h 22 min
